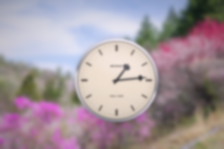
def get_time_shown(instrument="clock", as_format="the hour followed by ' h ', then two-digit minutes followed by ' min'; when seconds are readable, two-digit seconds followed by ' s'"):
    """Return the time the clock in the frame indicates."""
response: 1 h 14 min
